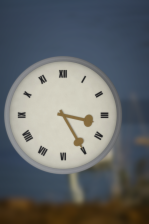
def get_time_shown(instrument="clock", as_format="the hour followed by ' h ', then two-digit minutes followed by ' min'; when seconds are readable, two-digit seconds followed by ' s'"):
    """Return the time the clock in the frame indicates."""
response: 3 h 25 min
